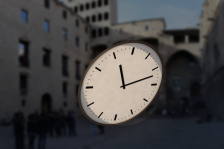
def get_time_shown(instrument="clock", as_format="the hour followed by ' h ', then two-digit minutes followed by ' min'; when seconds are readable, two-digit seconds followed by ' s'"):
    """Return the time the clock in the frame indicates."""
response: 11 h 12 min
